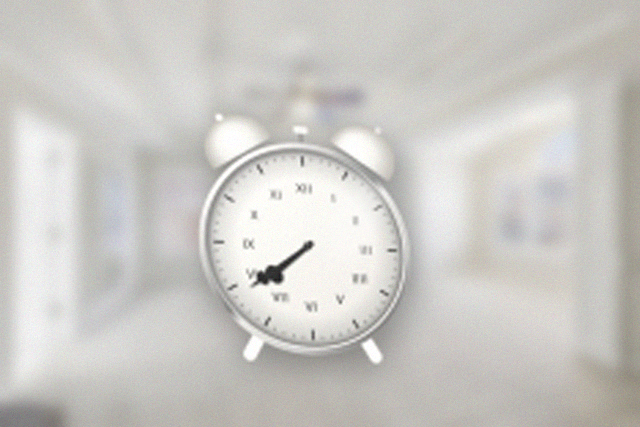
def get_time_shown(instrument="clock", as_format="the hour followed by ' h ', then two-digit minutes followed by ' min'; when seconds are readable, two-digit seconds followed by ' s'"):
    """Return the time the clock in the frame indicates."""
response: 7 h 39 min
